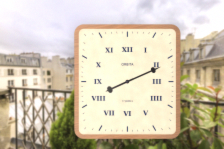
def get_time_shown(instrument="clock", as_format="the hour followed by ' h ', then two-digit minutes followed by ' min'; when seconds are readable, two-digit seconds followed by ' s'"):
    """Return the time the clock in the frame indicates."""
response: 8 h 11 min
